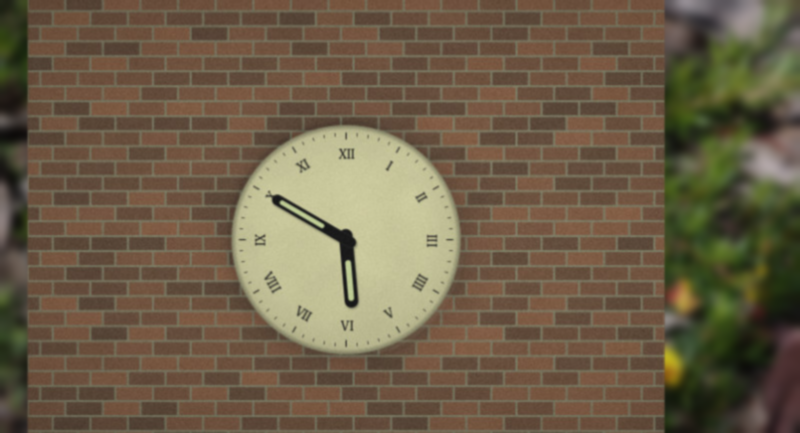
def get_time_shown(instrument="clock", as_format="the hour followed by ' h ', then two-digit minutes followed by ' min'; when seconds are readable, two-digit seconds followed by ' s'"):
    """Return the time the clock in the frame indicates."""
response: 5 h 50 min
